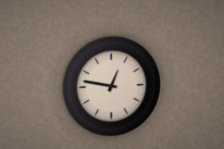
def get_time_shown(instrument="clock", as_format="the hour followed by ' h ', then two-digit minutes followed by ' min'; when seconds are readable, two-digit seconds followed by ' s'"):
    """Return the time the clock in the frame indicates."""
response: 12 h 47 min
